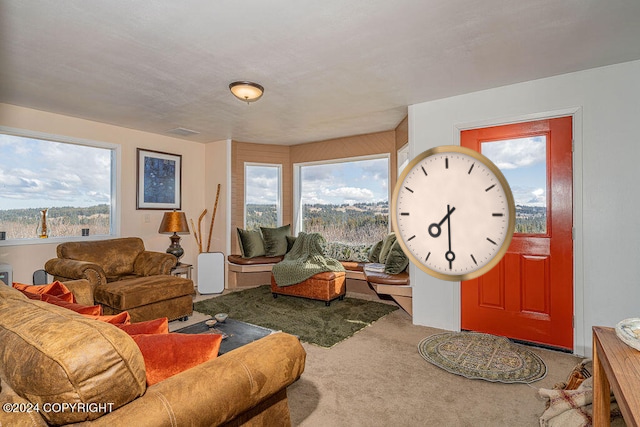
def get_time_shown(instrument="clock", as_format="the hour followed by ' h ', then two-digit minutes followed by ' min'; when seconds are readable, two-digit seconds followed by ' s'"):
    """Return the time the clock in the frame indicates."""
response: 7 h 30 min
